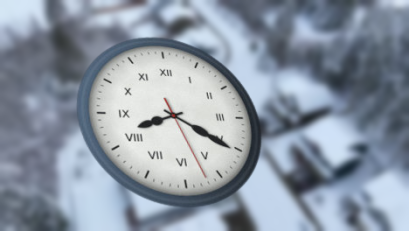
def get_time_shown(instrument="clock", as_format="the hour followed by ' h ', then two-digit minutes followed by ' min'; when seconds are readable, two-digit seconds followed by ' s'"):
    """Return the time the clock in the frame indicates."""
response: 8 h 20 min 27 s
